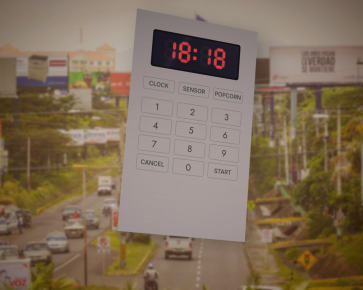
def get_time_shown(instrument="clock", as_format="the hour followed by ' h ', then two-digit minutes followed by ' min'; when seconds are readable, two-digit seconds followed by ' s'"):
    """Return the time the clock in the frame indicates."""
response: 18 h 18 min
